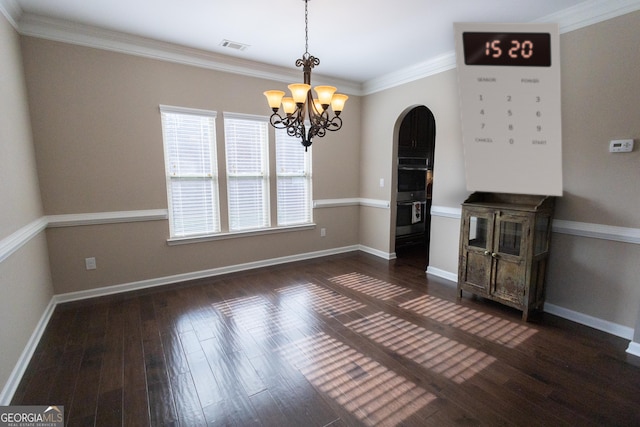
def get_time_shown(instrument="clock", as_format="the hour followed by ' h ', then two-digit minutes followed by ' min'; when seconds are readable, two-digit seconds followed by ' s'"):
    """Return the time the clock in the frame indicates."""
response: 15 h 20 min
